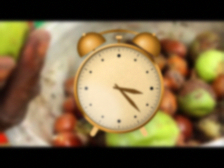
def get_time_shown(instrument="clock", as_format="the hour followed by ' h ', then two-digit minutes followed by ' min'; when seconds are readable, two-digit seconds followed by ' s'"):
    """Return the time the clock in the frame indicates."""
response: 3 h 23 min
